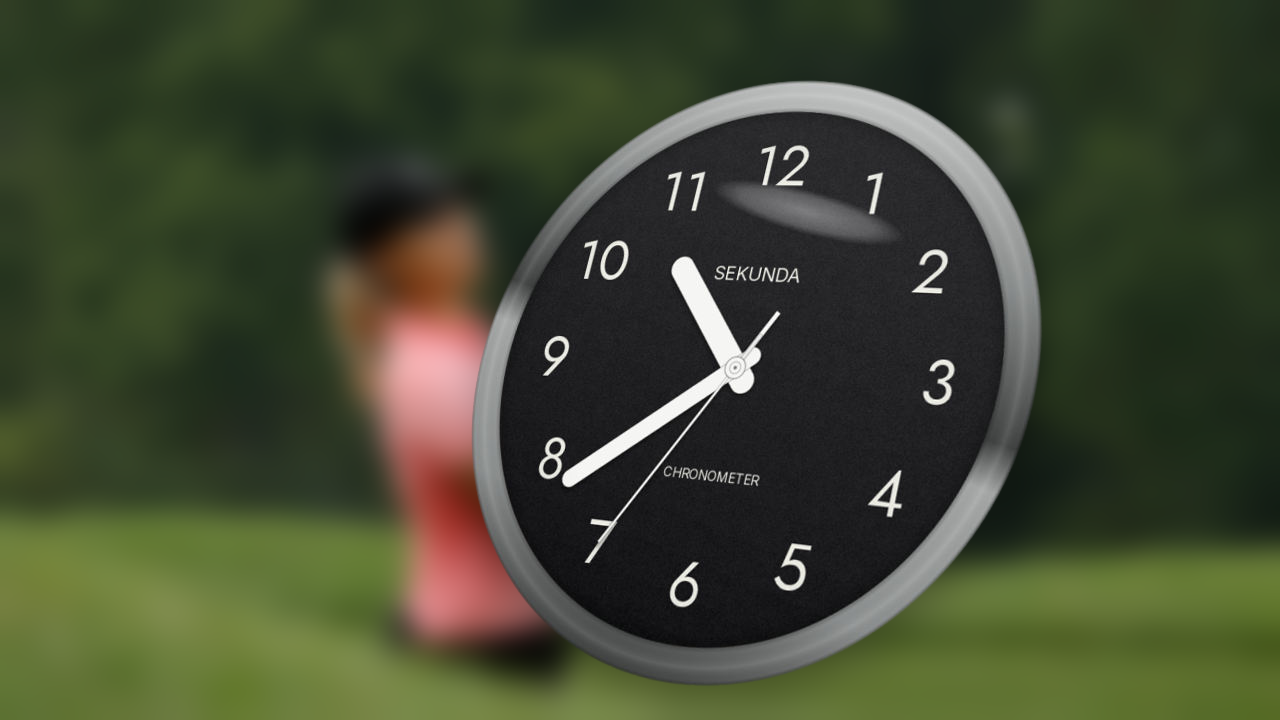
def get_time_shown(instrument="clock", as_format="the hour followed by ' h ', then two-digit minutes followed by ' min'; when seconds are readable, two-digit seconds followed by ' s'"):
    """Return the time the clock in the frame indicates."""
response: 10 h 38 min 35 s
